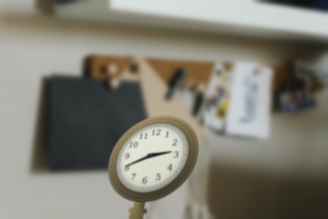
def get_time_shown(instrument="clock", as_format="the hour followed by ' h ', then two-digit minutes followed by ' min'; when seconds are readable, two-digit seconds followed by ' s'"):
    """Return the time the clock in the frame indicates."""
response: 2 h 41 min
